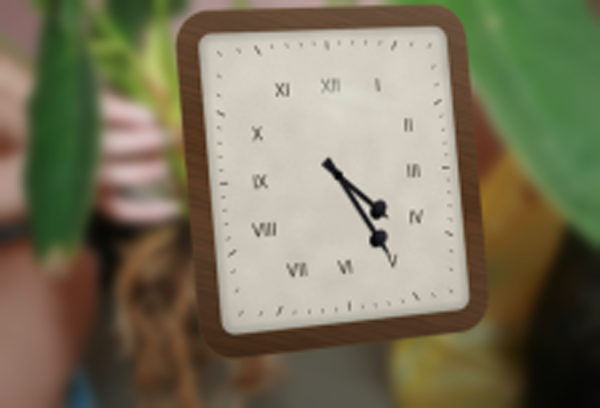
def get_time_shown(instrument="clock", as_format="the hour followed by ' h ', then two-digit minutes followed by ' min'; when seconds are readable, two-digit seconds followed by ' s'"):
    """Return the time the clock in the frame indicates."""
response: 4 h 25 min
